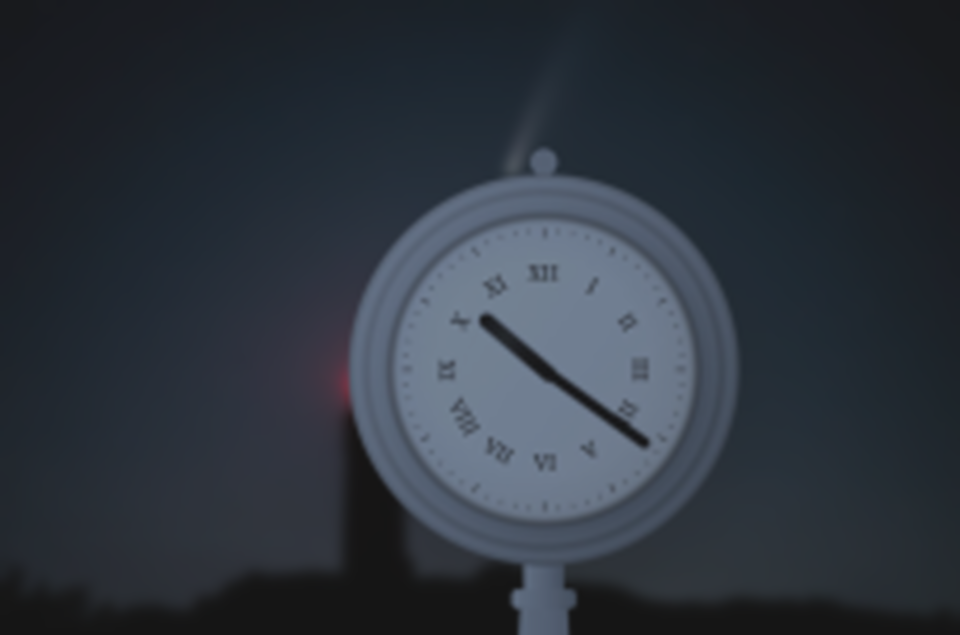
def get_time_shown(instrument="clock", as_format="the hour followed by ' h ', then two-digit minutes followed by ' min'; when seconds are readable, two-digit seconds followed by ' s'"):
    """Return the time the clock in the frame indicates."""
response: 10 h 21 min
